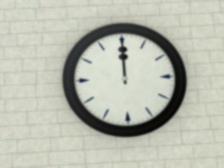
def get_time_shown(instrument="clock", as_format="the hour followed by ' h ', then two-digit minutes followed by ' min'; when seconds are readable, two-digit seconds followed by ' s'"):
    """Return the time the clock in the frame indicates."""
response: 12 h 00 min
